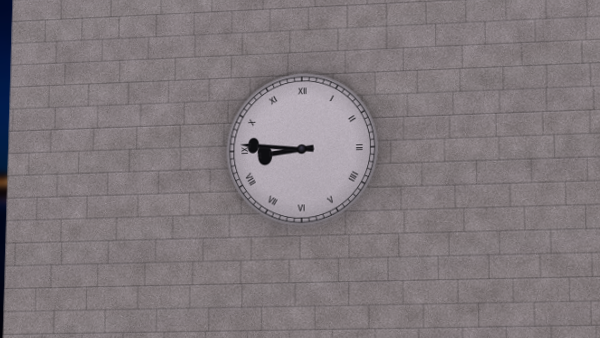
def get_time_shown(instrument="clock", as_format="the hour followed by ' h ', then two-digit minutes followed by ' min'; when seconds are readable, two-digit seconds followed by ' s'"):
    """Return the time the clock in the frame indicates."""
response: 8 h 46 min
